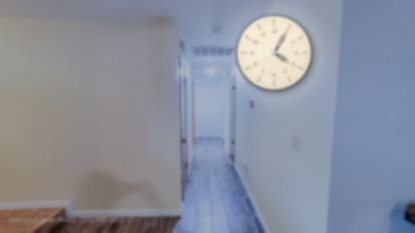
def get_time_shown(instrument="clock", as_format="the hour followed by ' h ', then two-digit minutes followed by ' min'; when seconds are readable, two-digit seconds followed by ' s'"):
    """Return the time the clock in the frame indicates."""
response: 4 h 05 min
